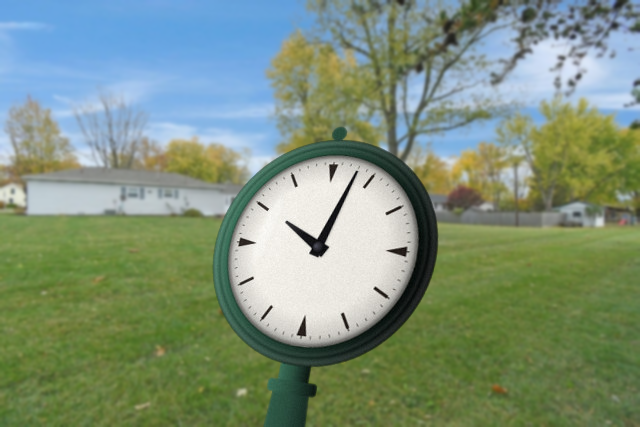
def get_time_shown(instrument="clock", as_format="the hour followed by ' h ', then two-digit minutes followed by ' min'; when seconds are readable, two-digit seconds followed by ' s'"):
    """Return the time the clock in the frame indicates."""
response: 10 h 03 min
